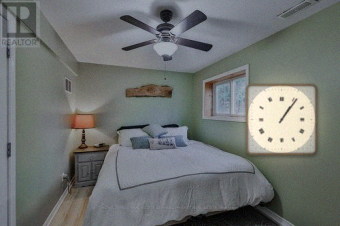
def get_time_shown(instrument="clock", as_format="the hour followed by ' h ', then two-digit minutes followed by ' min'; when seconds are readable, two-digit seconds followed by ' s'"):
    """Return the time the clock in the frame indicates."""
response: 1 h 06 min
